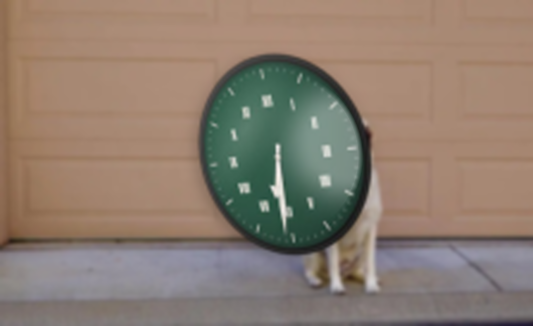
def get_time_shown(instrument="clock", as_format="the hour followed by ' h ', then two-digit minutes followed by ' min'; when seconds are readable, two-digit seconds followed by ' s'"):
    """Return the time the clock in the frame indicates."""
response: 6 h 31 min
